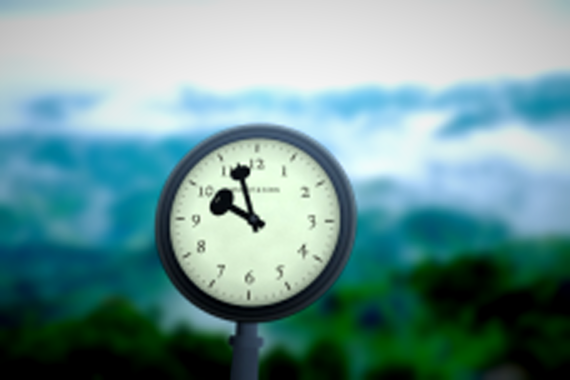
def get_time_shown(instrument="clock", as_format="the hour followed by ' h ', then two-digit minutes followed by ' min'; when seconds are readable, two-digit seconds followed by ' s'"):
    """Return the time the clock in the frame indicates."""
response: 9 h 57 min
